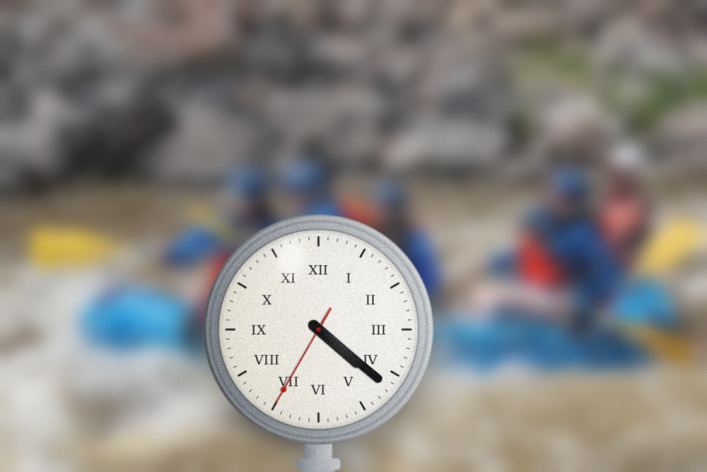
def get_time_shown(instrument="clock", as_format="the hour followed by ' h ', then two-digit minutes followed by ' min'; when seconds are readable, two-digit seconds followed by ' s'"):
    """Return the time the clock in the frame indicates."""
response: 4 h 21 min 35 s
